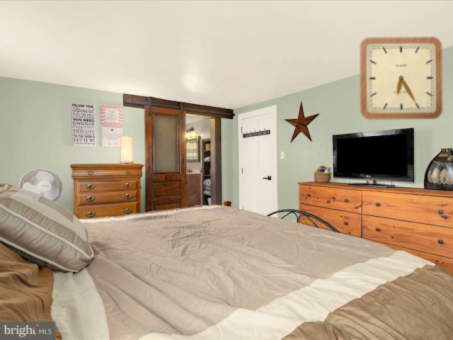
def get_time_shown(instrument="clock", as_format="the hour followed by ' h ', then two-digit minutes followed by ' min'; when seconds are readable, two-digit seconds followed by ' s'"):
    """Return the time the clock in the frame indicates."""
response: 6 h 25 min
